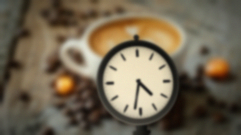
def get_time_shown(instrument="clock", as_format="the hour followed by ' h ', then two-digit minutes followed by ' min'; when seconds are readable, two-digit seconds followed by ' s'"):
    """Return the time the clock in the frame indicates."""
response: 4 h 32 min
